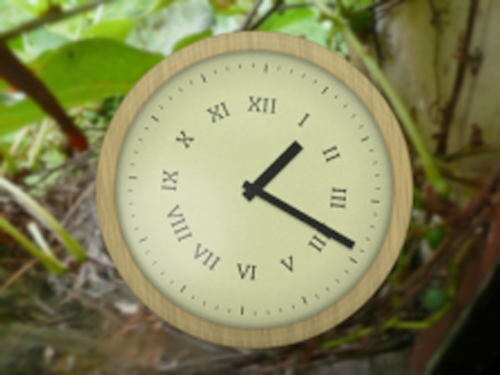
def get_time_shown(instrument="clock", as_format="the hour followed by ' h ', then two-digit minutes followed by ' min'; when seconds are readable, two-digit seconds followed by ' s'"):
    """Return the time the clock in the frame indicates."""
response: 1 h 19 min
